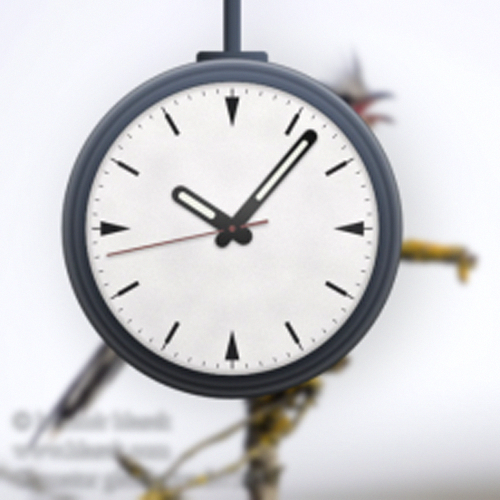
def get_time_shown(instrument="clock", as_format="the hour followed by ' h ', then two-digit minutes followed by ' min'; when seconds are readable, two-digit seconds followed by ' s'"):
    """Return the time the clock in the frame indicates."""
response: 10 h 06 min 43 s
